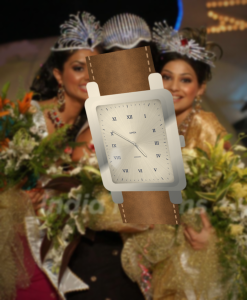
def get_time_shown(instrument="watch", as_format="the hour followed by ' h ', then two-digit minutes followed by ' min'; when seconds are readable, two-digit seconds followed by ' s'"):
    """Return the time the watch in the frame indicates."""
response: 4 h 51 min
